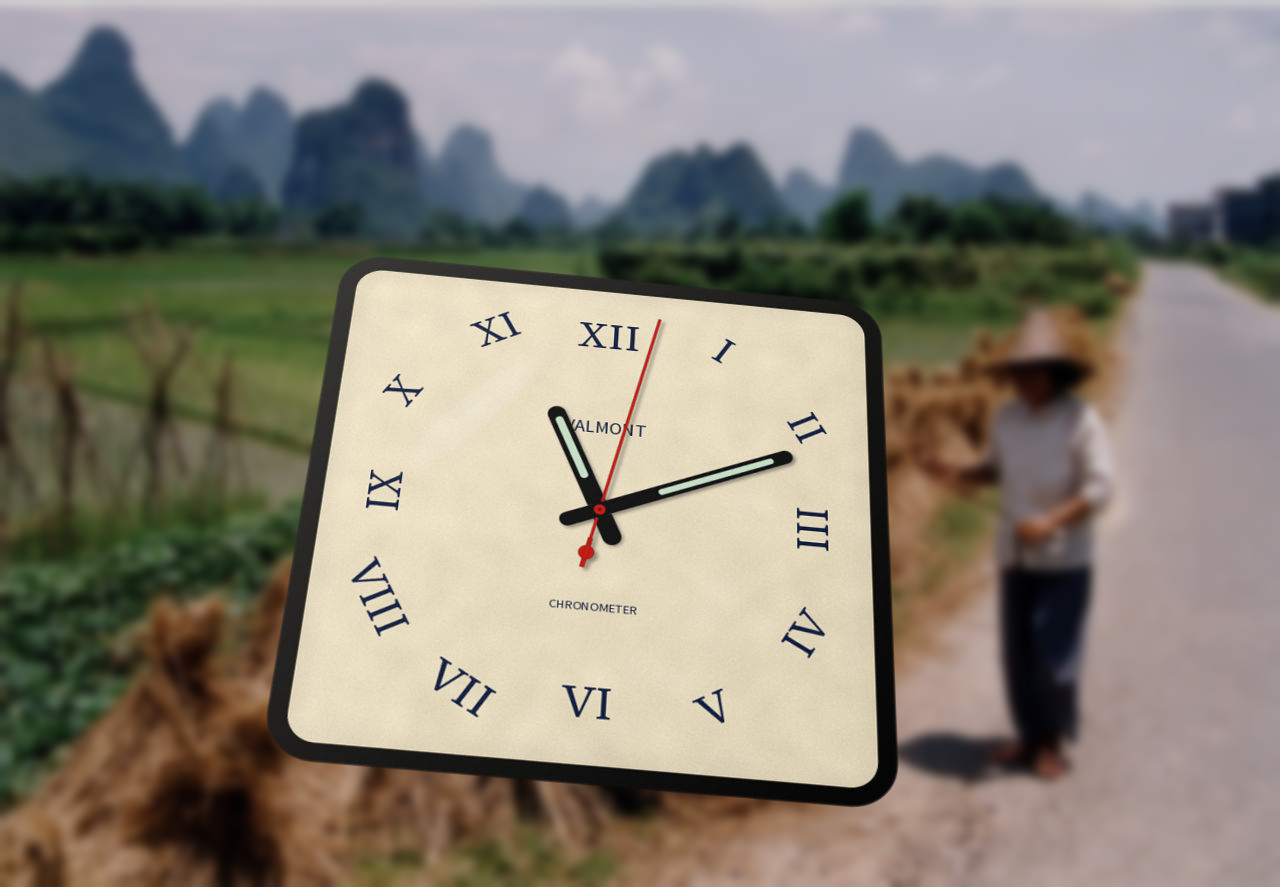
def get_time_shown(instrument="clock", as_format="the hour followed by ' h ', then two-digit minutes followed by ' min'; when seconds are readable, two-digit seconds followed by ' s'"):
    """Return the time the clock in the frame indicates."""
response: 11 h 11 min 02 s
